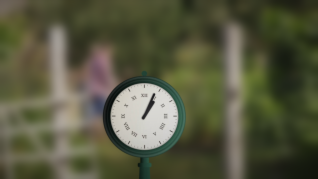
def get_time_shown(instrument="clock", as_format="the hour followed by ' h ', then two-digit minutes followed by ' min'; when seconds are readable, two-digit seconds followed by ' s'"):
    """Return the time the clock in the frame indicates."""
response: 1 h 04 min
